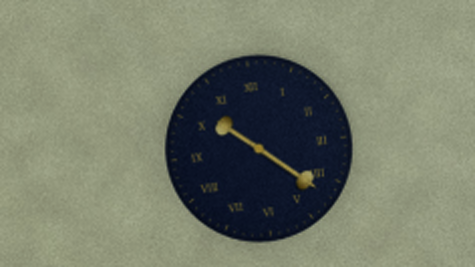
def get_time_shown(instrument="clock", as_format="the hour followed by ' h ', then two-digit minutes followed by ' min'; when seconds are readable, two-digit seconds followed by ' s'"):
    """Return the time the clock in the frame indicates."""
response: 10 h 22 min
